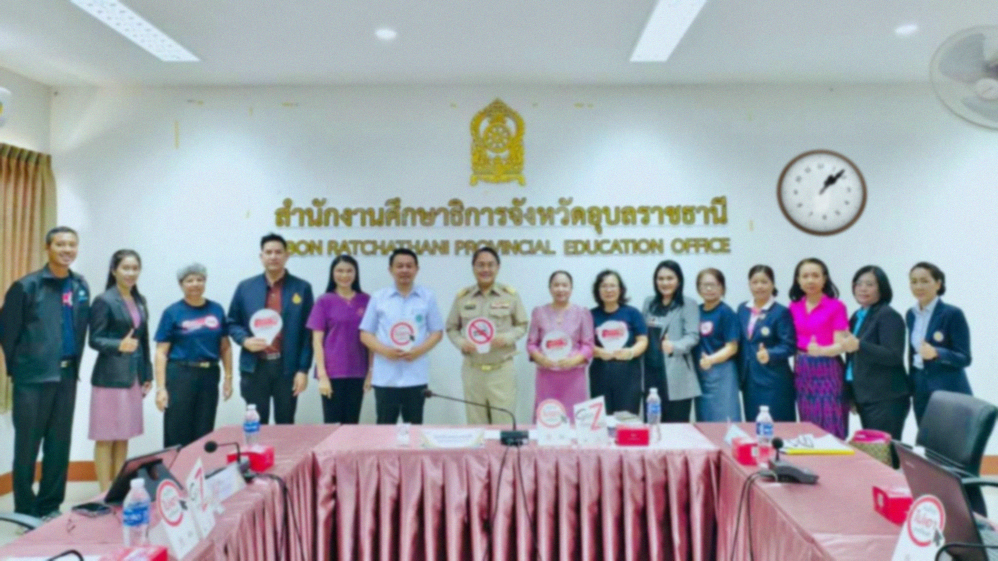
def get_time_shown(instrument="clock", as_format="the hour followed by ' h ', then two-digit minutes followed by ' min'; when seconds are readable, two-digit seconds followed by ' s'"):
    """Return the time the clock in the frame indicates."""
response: 1 h 08 min
